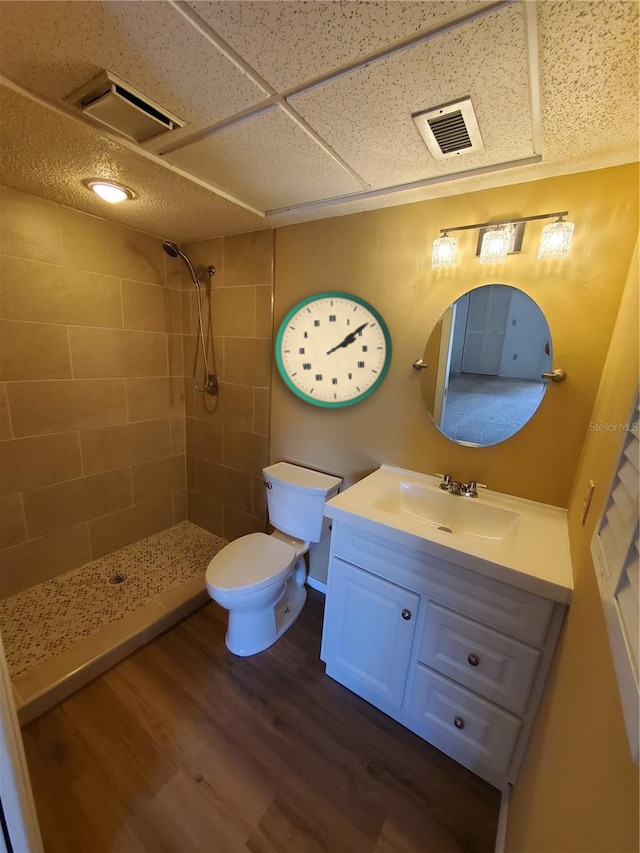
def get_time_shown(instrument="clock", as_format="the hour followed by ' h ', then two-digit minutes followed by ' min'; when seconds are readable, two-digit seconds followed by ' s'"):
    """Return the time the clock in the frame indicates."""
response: 2 h 09 min
